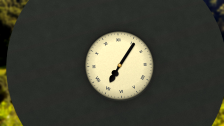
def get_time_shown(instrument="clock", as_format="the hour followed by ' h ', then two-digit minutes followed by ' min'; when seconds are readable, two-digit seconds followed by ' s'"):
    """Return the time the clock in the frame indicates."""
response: 7 h 06 min
